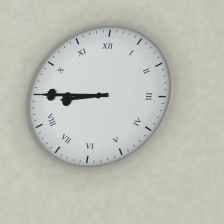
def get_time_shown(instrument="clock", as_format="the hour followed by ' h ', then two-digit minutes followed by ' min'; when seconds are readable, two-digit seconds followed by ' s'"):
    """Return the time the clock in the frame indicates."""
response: 8 h 45 min
